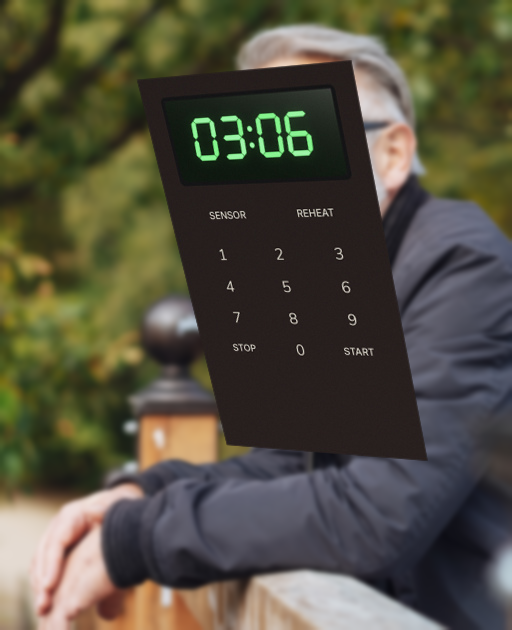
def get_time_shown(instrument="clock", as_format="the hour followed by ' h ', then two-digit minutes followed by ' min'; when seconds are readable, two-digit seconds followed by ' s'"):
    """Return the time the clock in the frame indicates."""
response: 3 h 06 min
